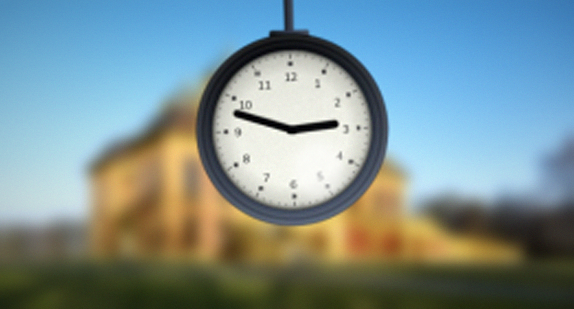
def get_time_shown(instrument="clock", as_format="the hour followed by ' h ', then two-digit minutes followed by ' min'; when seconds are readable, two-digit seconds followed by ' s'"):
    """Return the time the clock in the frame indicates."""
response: 2 h 48 min
